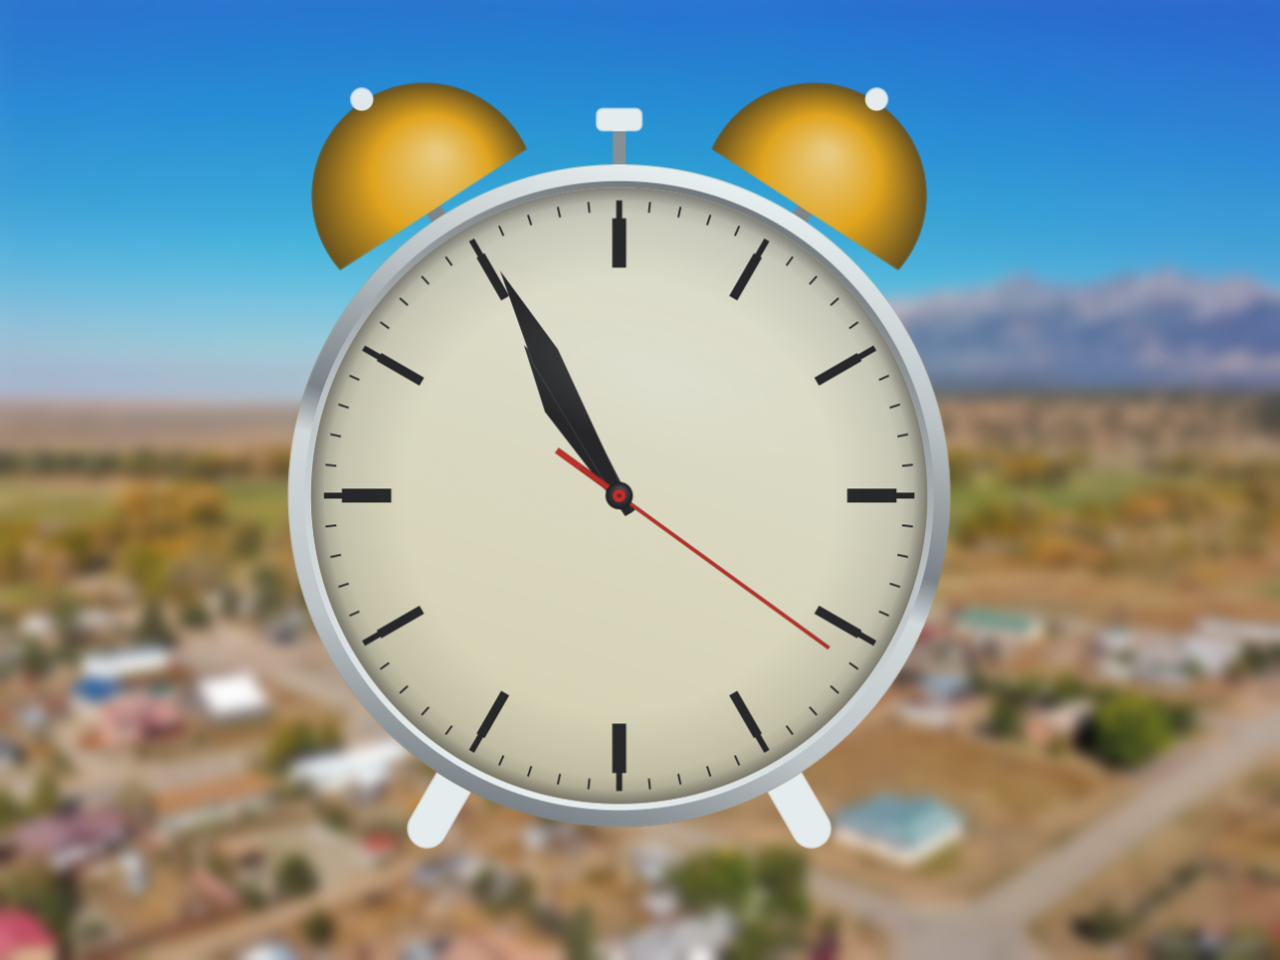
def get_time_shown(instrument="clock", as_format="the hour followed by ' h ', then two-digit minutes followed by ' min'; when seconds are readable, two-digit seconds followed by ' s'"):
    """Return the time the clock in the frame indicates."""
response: 10 h 55 min 21 s
